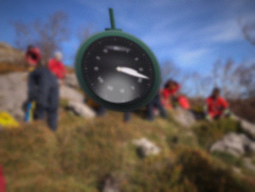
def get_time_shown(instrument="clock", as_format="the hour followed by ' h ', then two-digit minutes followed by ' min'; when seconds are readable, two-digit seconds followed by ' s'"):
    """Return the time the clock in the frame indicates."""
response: 3 h 18 min
